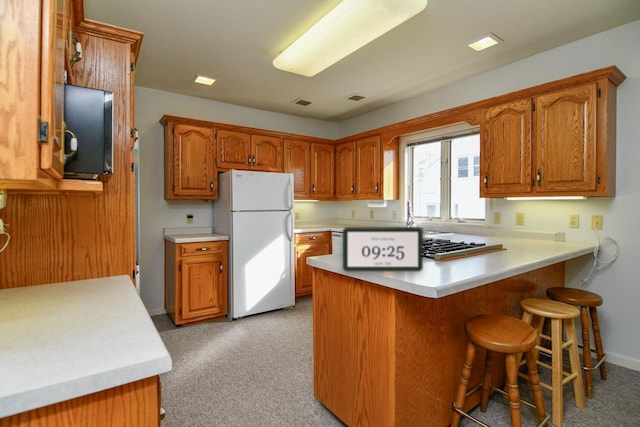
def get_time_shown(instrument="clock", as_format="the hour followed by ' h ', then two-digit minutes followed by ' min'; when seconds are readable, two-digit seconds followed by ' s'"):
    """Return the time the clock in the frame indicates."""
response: 9 h 25 min
